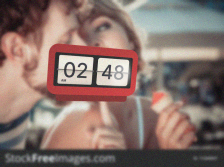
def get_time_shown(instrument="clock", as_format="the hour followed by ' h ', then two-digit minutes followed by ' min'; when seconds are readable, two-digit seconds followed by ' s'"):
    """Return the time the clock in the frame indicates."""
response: 2 h 48 min
